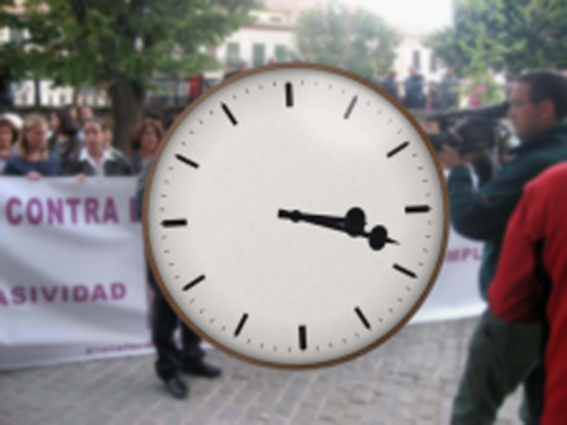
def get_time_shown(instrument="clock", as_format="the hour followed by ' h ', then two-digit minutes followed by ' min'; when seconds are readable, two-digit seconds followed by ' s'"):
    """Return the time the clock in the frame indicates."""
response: 3 h 18 min
